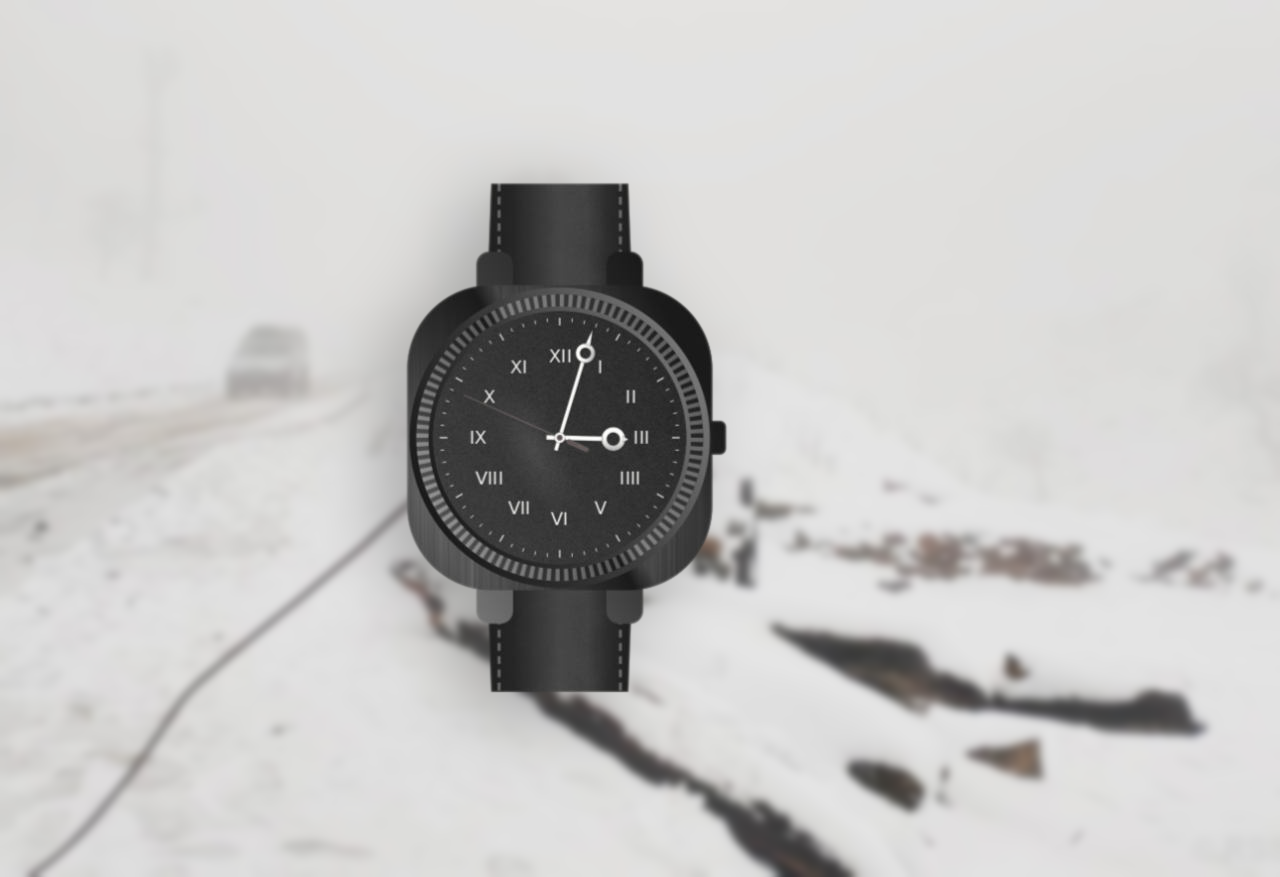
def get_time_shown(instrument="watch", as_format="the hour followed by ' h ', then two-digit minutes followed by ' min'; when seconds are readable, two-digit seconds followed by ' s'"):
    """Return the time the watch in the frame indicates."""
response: 3 h 02 min 49 s
